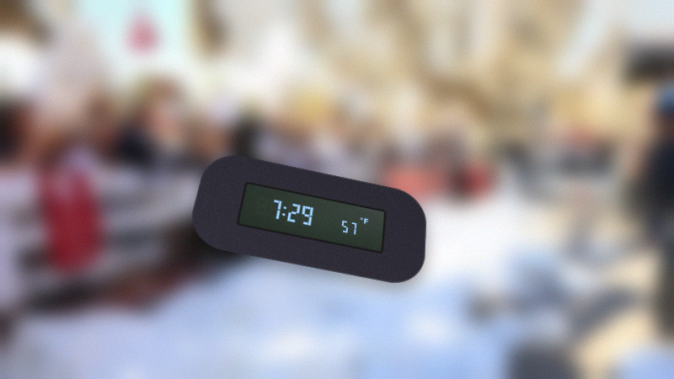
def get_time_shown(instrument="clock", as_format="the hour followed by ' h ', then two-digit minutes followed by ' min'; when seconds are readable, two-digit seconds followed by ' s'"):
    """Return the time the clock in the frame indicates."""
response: 7 h 29 min
